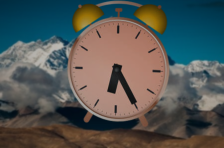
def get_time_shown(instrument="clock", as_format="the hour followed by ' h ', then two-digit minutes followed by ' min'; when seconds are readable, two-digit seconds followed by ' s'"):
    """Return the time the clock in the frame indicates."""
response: 6 h 25 min
